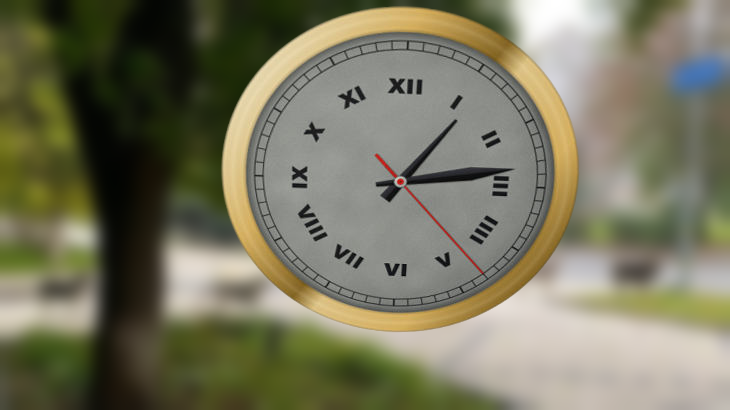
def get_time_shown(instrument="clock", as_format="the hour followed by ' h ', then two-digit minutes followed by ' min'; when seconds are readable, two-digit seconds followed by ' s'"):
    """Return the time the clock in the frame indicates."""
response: 1 h 13 min 23 s
